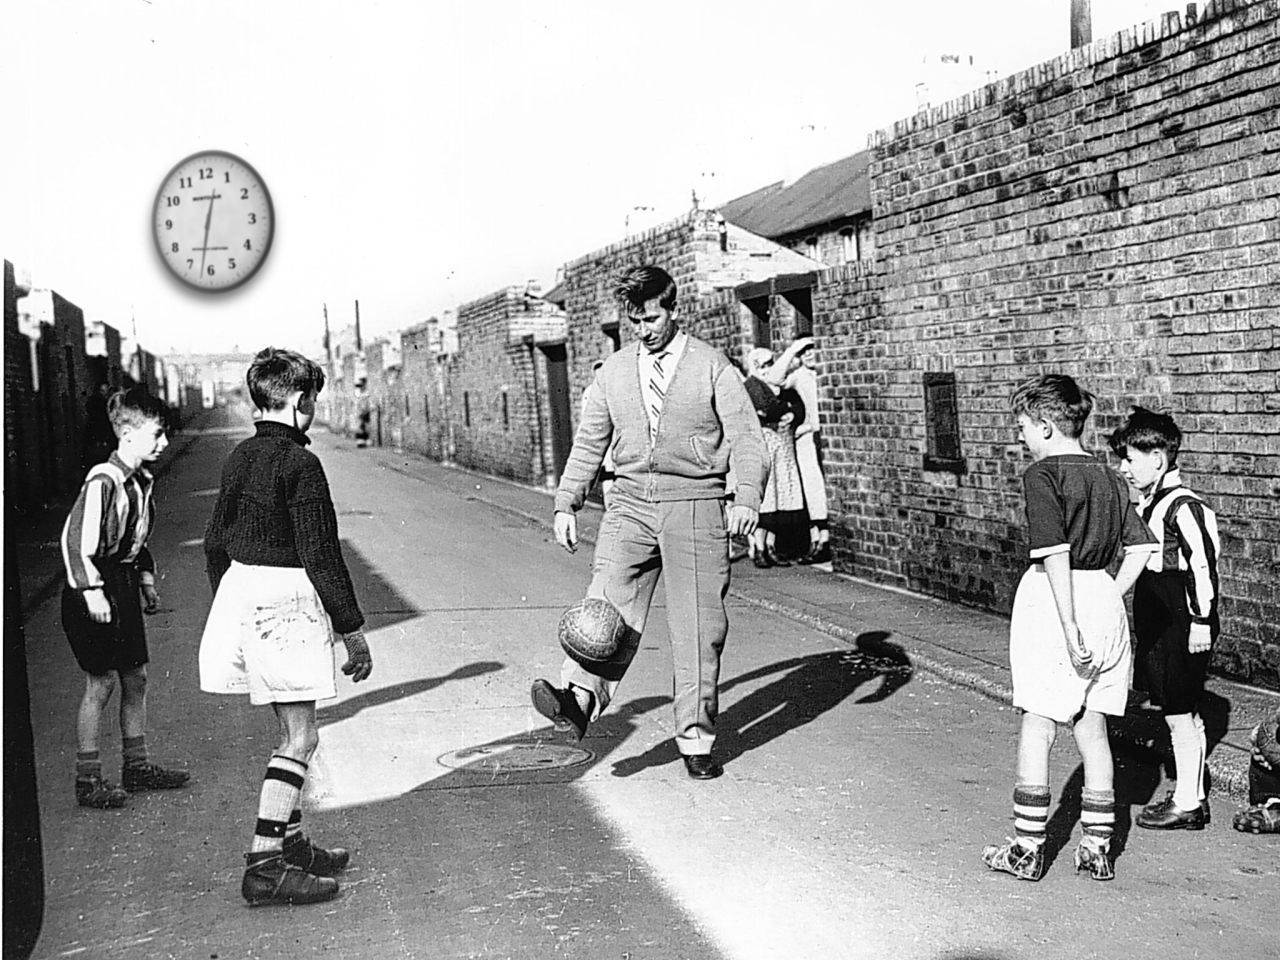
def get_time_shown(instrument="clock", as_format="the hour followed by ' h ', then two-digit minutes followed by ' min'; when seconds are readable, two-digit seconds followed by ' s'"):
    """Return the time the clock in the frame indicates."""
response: 12 h 32 min
